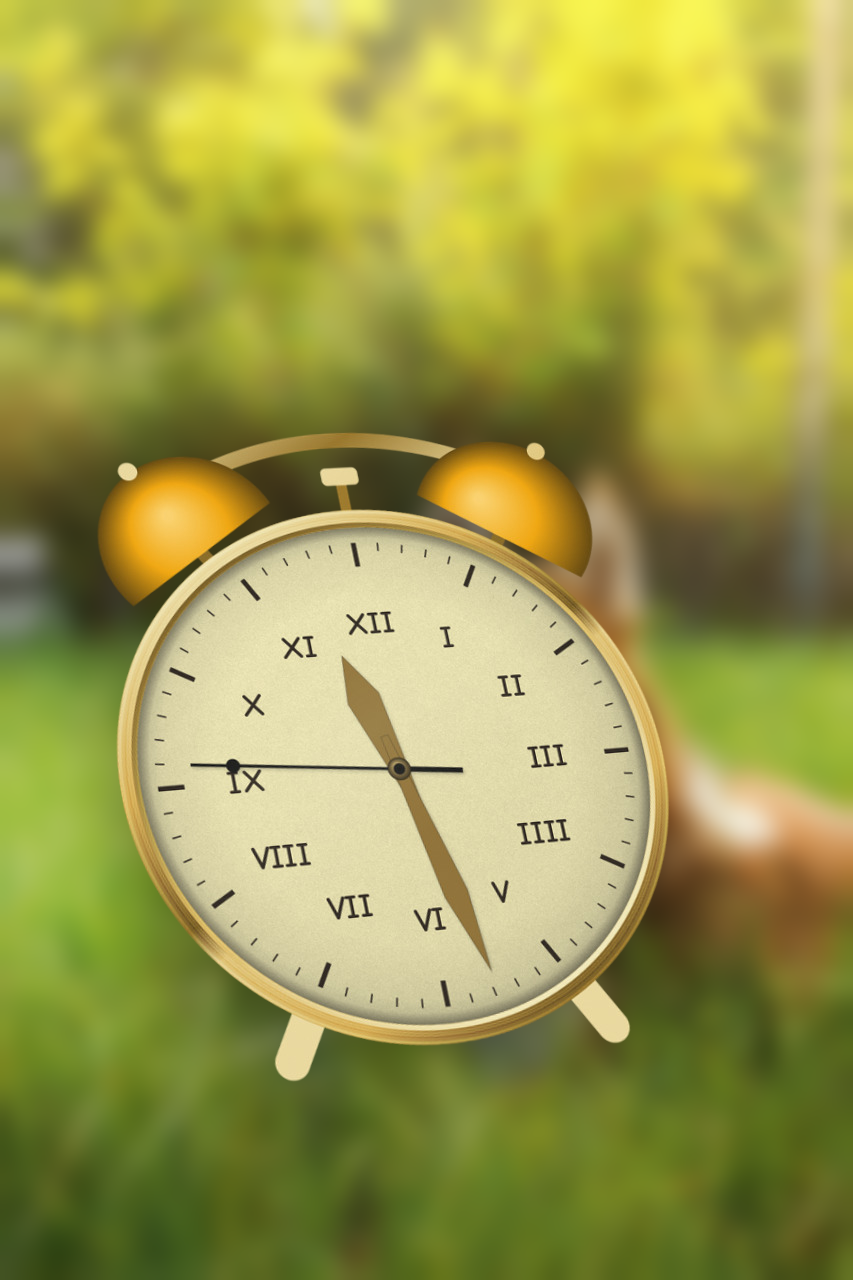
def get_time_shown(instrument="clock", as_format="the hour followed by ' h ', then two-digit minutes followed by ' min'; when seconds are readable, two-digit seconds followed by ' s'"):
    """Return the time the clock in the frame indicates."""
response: 11 h 27 min 46 s
